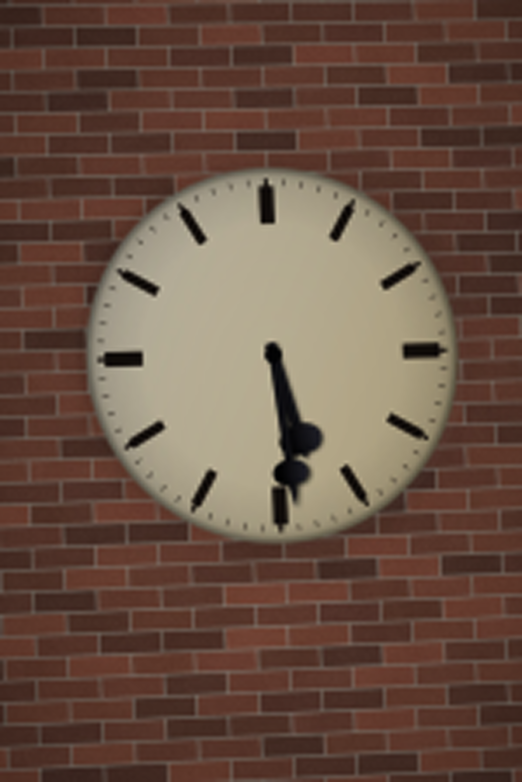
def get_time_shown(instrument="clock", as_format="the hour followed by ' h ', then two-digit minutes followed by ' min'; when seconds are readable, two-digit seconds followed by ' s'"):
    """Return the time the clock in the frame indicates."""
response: 5 h 29 min
